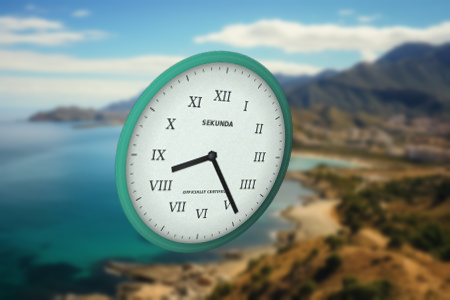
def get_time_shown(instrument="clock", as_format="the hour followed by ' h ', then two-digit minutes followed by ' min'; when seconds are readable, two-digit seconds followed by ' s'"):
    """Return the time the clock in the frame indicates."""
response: 8 h 24 min
